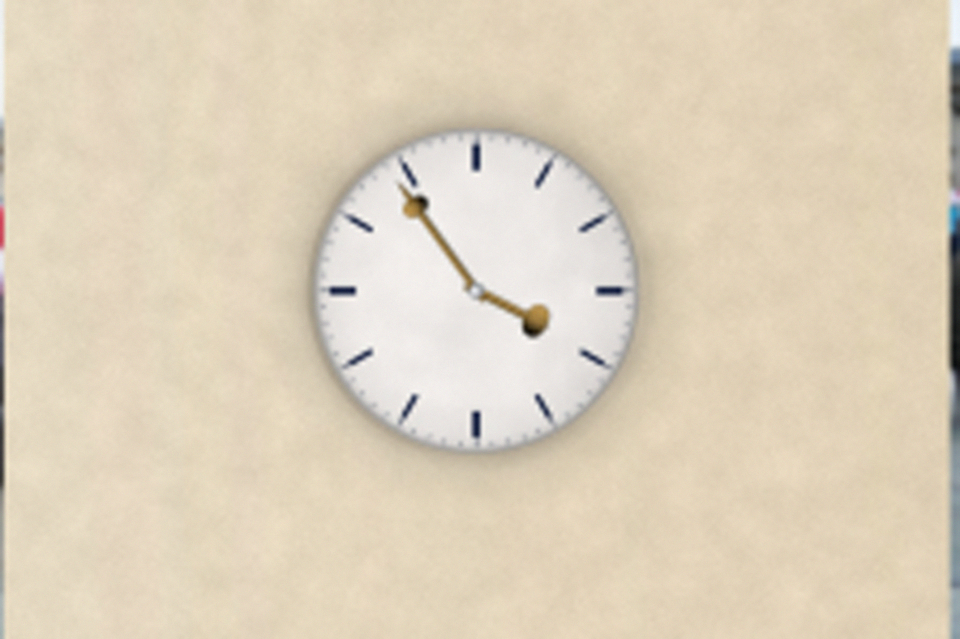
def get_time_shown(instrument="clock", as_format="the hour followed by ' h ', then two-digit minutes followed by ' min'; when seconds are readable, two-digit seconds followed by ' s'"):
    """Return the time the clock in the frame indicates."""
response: 3 h 54 min
